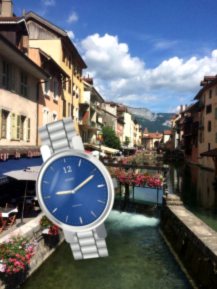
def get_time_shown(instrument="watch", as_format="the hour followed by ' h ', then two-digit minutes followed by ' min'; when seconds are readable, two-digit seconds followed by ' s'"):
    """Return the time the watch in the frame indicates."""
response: 9 h 11 min
